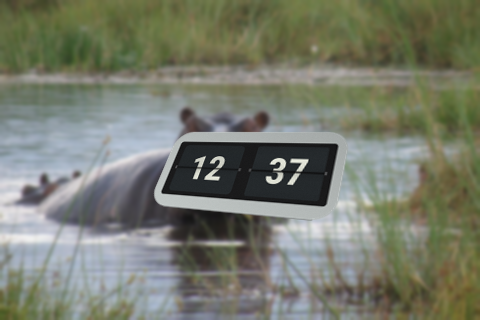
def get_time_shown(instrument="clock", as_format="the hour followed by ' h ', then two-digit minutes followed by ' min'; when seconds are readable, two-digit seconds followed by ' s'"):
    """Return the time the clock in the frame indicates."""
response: 12 h 37 min
